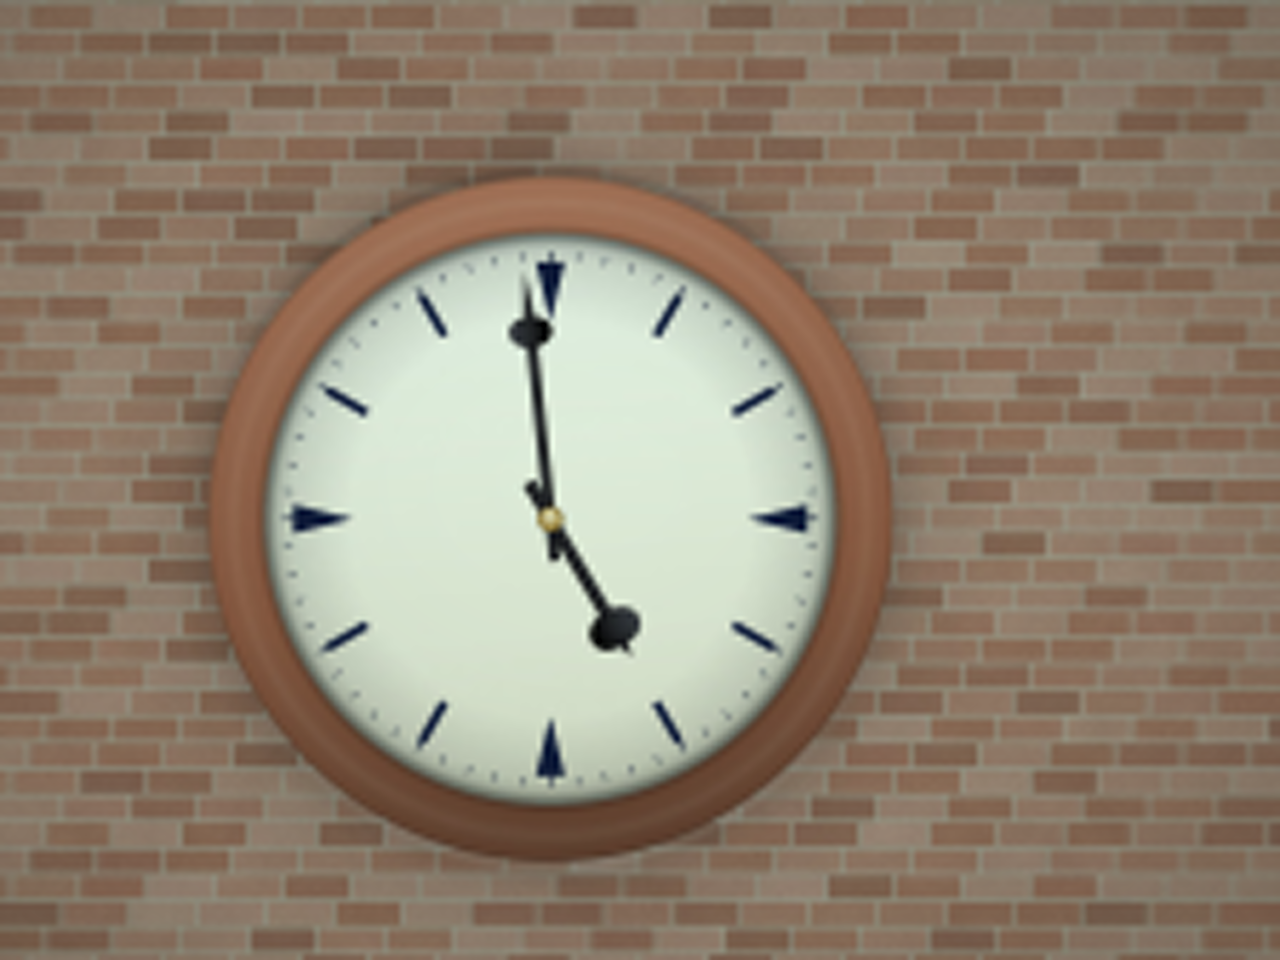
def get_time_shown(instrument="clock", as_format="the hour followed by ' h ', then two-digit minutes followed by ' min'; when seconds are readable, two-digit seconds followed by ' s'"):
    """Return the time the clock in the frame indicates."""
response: 4 h 59 min
